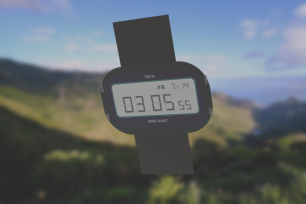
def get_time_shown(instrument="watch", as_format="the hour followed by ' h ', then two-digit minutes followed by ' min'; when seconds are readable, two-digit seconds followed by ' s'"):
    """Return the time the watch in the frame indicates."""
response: 3 h 05 min 55 s
